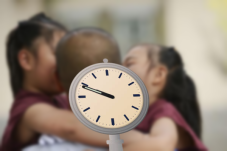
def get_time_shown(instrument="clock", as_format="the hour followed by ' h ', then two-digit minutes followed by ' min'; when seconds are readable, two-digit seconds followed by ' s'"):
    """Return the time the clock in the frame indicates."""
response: 9 h 49 min
